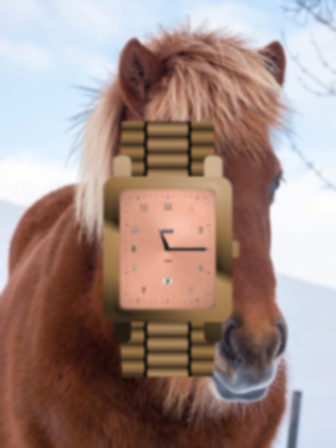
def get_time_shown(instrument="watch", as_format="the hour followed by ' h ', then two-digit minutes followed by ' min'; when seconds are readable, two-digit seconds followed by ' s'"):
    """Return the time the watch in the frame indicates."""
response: 11 h 15 min
